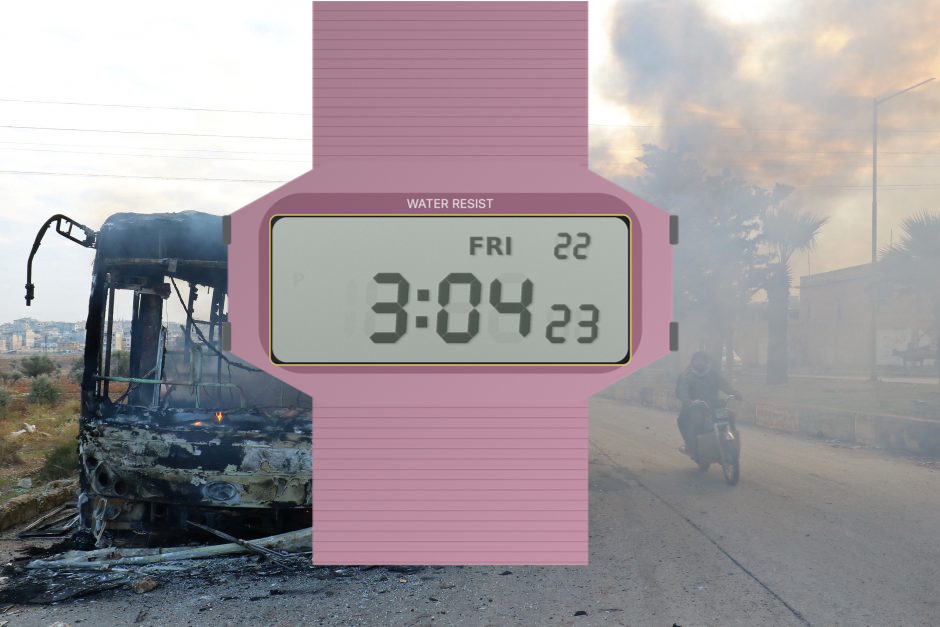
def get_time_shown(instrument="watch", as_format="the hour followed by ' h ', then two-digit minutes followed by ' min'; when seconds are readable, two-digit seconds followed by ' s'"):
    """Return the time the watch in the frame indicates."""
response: 3 h 04 min 23 s
